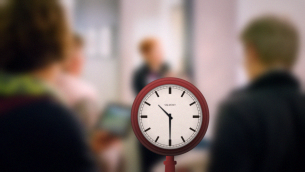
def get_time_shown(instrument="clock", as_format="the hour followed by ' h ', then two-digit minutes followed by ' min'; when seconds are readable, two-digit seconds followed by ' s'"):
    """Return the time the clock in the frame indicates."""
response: 10 h 30 min
